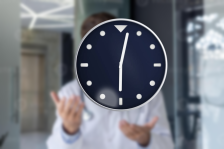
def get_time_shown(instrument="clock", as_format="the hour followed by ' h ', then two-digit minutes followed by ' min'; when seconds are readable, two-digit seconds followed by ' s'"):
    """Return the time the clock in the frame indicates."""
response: 6 h 02 min
